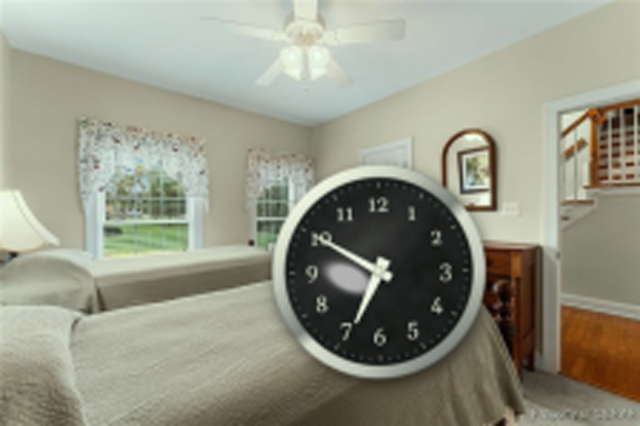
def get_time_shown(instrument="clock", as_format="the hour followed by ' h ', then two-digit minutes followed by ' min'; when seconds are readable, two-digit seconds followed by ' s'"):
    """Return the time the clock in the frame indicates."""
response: 6 h 50 min
